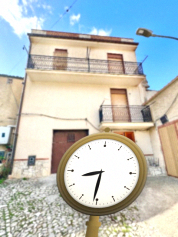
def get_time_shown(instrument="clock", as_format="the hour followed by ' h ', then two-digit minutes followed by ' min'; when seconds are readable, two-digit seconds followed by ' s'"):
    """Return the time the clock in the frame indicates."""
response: 8 h 31 min
